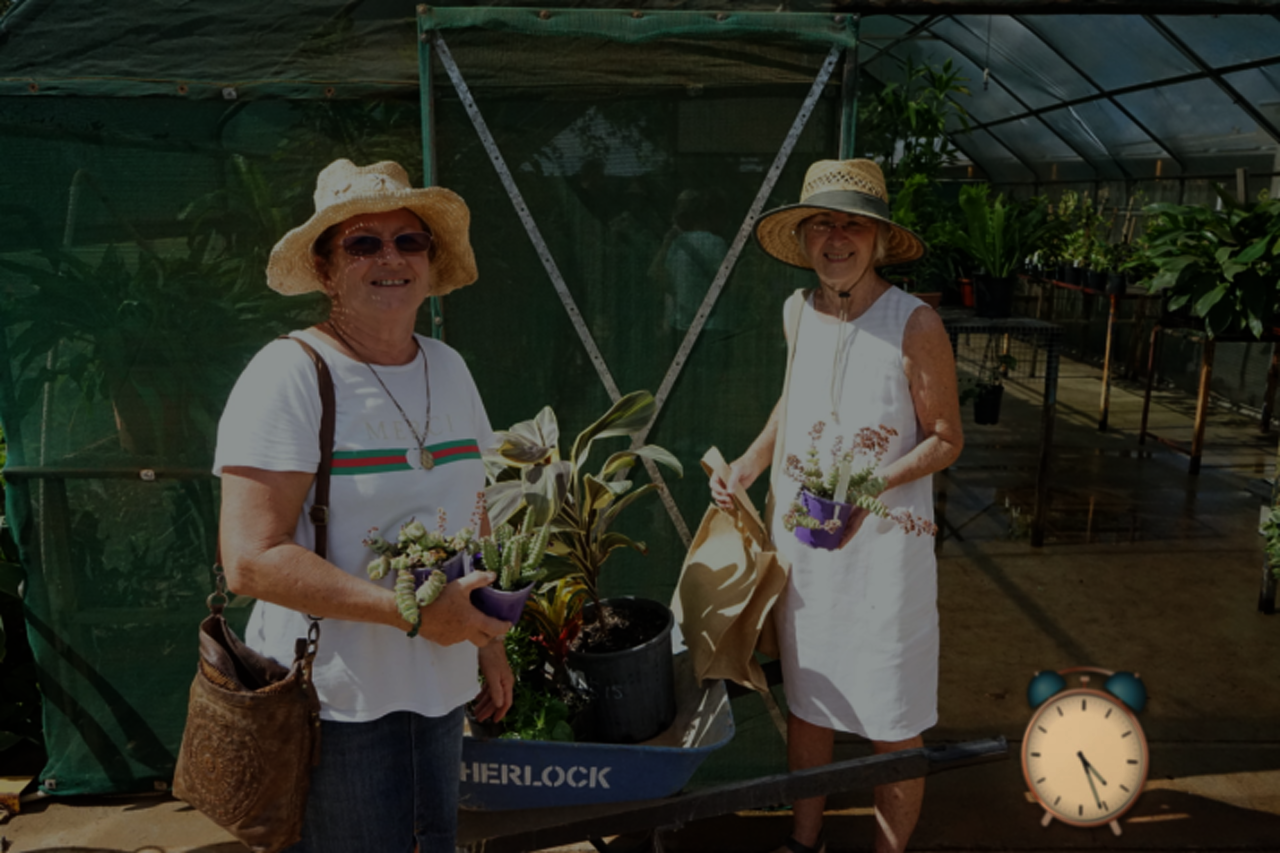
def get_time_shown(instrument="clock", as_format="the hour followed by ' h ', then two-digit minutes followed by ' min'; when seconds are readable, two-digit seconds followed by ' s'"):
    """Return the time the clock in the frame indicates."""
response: 4 h 26 min
